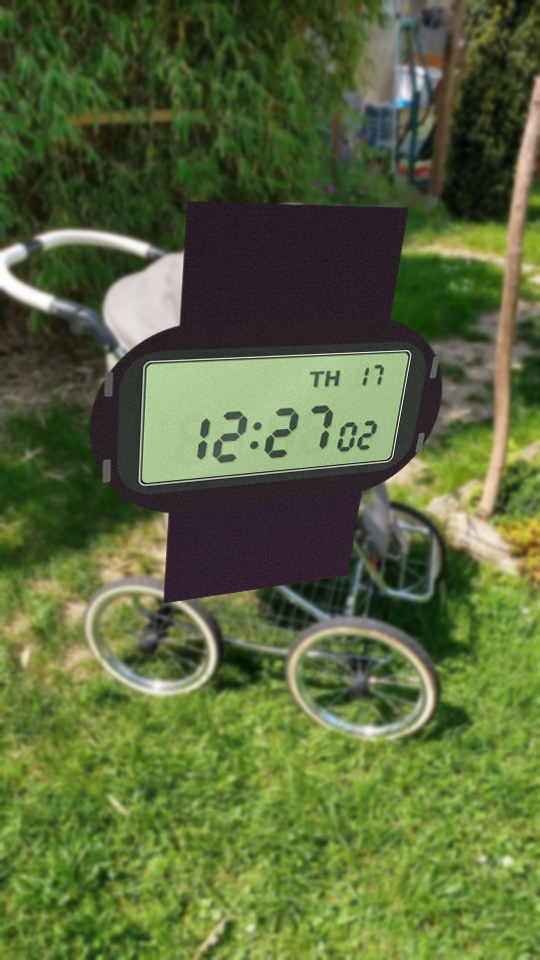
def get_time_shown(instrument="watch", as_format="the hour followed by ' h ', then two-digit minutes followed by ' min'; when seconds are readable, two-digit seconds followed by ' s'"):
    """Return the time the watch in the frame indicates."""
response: 12 h 27 min 02 s
